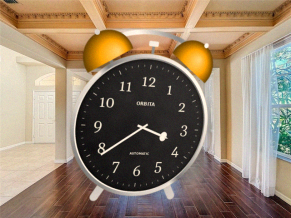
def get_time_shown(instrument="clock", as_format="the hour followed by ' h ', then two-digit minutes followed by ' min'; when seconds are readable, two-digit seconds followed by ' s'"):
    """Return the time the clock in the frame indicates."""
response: 3 h 39 min
